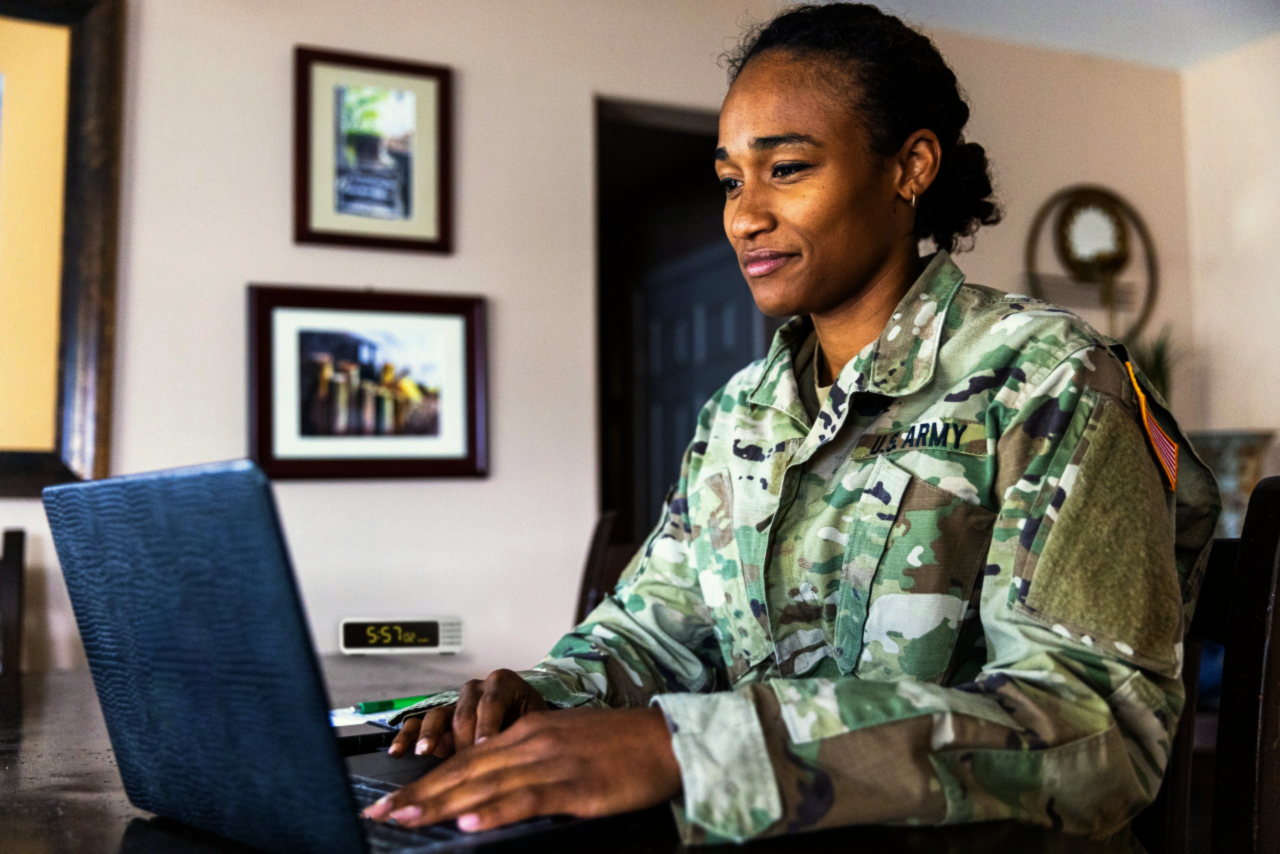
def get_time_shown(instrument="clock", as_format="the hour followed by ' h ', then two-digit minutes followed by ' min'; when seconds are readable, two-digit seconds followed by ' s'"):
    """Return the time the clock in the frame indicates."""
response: 5 h 57 min
